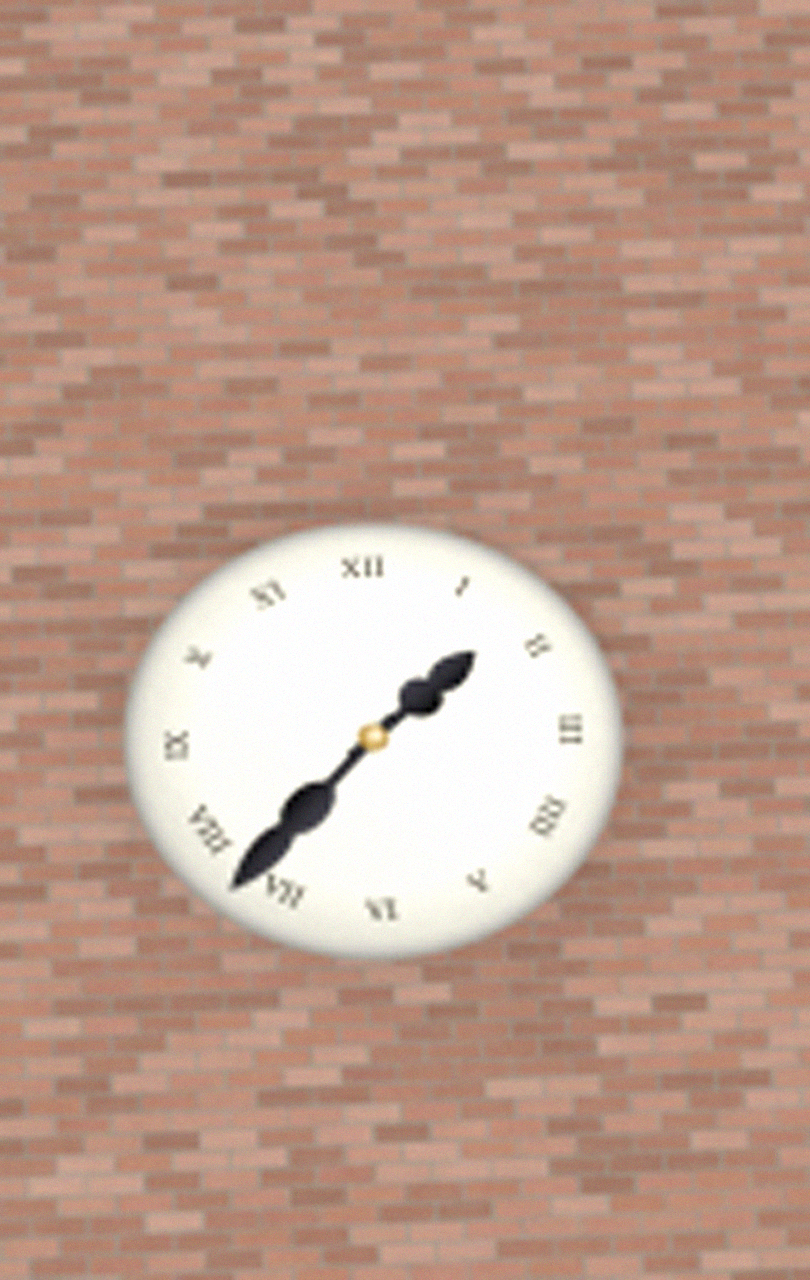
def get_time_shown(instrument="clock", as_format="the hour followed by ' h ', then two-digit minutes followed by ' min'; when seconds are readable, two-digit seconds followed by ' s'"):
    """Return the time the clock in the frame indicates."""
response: 1 h 37 min
